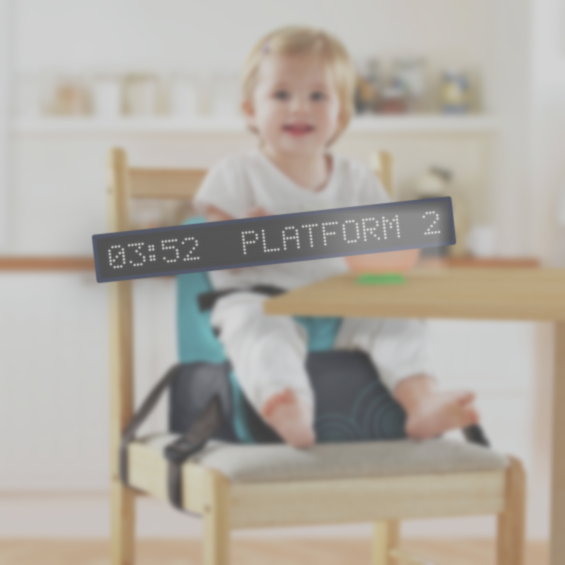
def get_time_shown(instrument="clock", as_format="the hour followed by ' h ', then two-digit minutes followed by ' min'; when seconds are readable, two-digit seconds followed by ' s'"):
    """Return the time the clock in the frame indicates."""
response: 3 h 52 min
